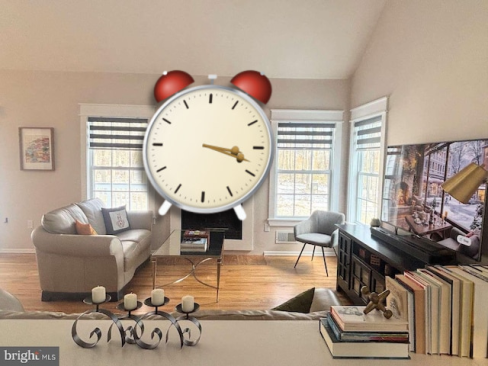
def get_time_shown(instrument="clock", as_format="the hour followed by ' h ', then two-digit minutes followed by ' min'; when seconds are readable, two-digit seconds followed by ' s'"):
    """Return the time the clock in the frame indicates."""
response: 3 h 18 min
